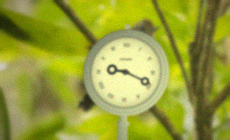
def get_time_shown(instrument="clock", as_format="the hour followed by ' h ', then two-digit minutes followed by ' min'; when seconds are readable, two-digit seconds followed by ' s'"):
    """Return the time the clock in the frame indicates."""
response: 9 h 19 min
